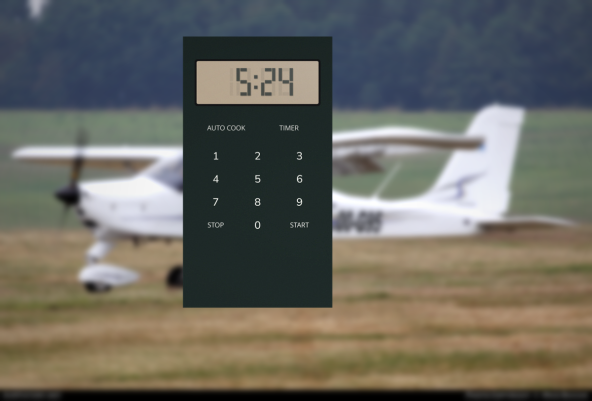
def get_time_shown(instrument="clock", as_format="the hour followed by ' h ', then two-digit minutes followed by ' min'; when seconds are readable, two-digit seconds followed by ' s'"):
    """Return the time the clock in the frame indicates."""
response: 5 h 24 min
